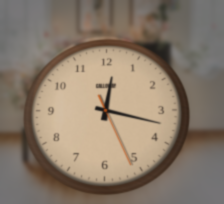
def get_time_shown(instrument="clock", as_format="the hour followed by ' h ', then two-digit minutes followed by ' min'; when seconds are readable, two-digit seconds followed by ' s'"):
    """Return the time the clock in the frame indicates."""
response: 12 h 17 min 26 s
